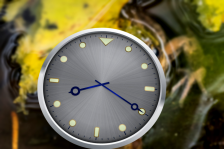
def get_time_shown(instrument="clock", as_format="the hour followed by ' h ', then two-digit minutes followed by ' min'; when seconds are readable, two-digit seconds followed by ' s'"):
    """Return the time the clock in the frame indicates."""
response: 8 h 20 min
